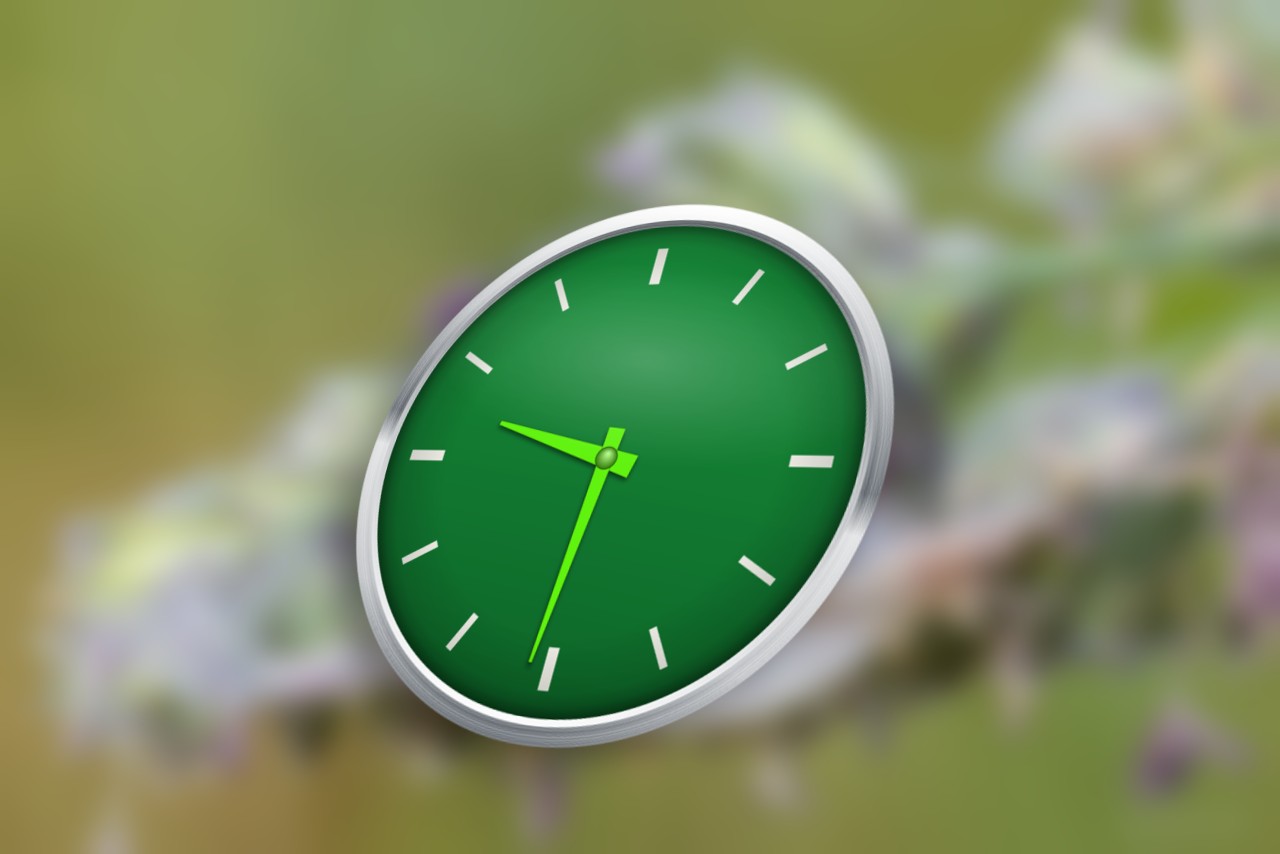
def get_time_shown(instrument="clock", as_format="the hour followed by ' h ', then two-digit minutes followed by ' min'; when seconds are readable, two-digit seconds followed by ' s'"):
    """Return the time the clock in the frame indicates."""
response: 9 h 31 min
